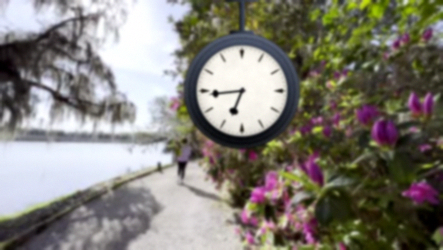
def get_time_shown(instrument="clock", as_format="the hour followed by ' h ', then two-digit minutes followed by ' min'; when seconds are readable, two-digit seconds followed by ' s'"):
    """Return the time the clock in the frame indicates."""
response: 6 h 44 min
